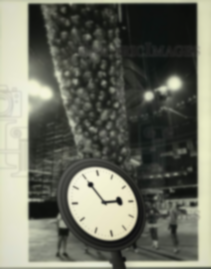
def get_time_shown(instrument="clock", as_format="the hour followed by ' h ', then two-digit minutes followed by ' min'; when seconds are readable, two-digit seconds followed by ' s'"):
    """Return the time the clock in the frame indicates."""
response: 2 h 55 min
